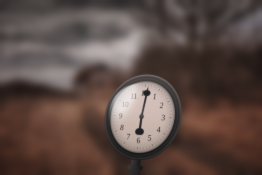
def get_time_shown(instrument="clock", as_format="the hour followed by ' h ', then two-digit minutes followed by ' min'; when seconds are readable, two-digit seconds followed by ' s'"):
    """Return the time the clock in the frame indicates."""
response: 6 h 01 min
